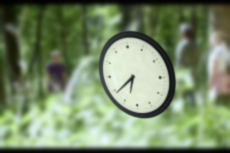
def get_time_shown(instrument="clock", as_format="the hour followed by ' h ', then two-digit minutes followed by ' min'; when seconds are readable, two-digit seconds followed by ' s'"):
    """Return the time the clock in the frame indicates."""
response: 6 h 39 min
